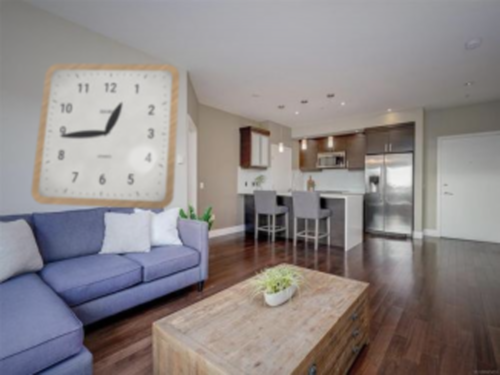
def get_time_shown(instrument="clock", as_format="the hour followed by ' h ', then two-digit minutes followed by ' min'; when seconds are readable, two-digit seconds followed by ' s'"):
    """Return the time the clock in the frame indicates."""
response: 12 h 44 min
